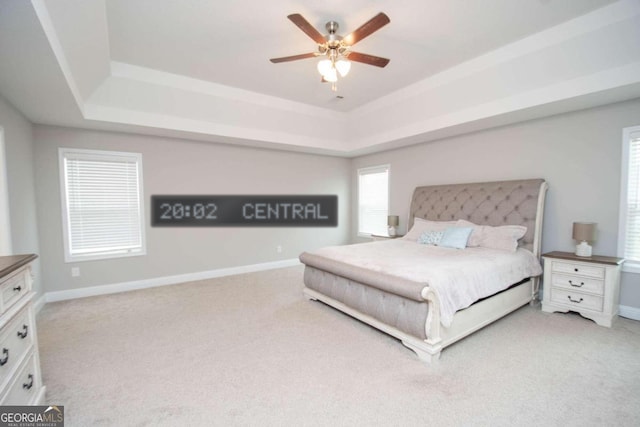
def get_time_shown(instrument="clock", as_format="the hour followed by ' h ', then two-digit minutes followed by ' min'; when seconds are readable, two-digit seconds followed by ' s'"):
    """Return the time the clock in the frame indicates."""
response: 20 h 02 min
